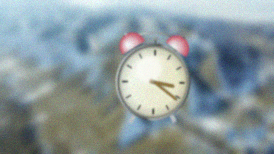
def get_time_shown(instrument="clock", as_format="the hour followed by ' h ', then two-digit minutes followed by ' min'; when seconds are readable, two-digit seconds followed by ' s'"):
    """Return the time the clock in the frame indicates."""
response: 3 h 21 min
